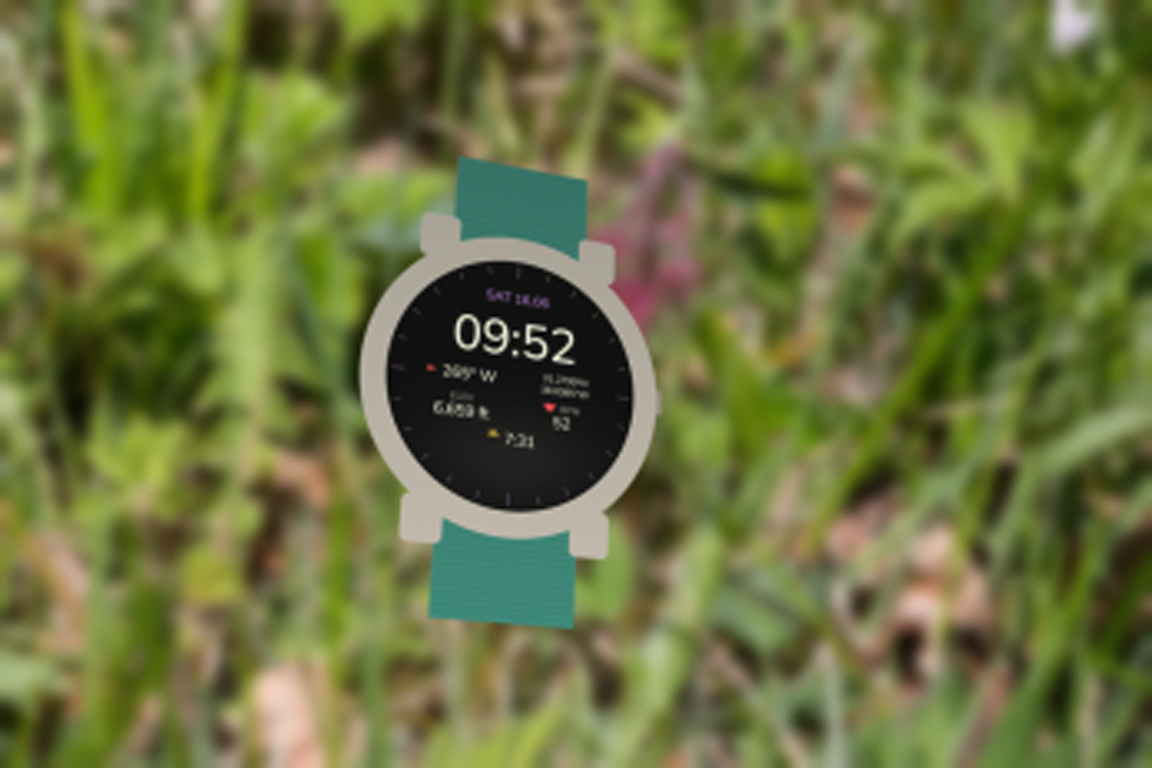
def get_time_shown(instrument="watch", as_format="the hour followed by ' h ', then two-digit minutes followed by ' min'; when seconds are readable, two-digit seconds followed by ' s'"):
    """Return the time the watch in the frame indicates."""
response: 9 h 52 min
